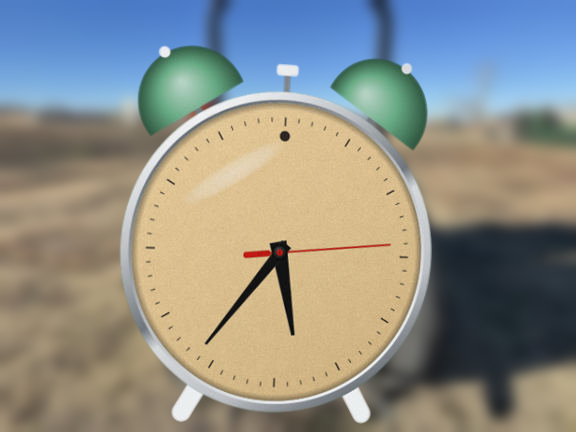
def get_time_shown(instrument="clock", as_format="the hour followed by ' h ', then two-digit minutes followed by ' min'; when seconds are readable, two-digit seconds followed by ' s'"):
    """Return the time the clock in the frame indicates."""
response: 5 h 36 min 14 s
